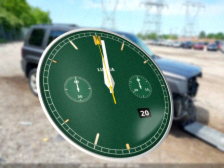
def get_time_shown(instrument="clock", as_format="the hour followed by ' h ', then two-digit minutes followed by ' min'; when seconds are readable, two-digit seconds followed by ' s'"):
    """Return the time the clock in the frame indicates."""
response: 12 h 01 min
